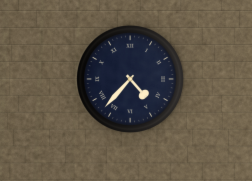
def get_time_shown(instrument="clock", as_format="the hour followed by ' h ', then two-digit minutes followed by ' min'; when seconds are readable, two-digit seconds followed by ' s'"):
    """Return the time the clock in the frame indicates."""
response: 4 h 37 min
